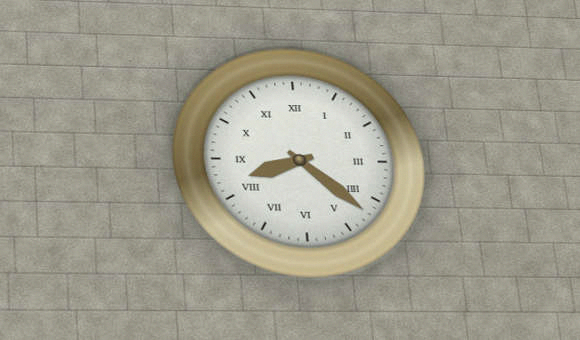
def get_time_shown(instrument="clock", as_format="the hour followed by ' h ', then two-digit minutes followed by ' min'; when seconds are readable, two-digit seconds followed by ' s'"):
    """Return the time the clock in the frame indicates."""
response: 8 h 22 min
